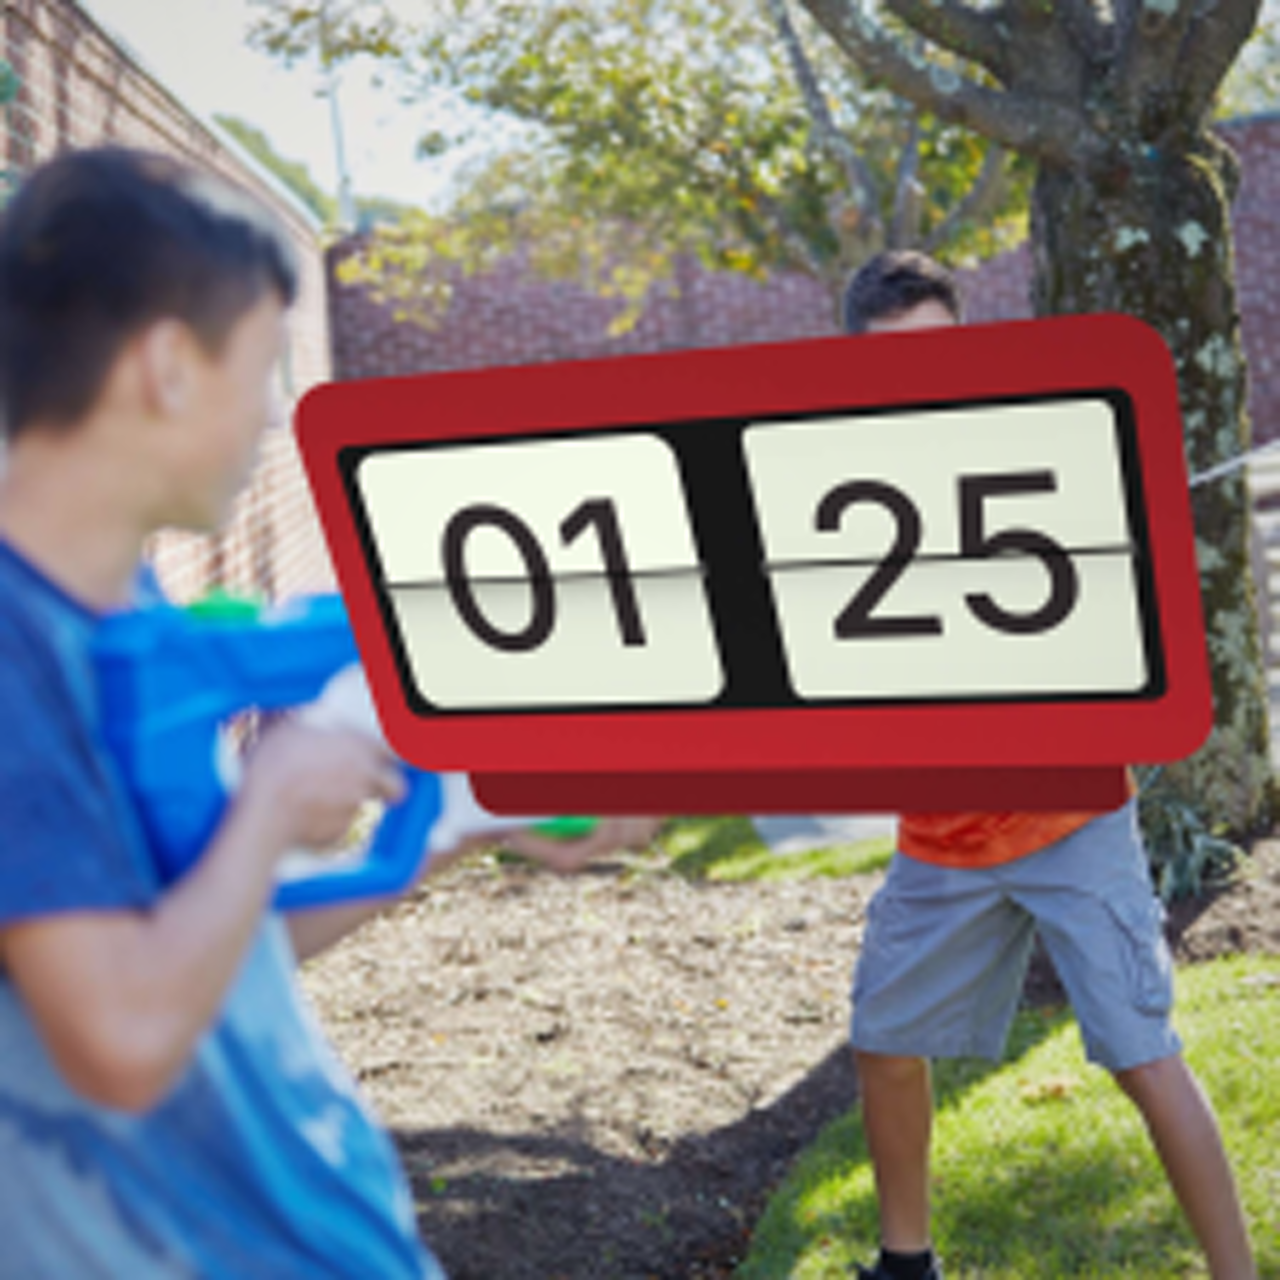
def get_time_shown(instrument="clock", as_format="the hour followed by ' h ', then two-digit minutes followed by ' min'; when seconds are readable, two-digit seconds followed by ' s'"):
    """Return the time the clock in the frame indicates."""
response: 1 h 25 min
